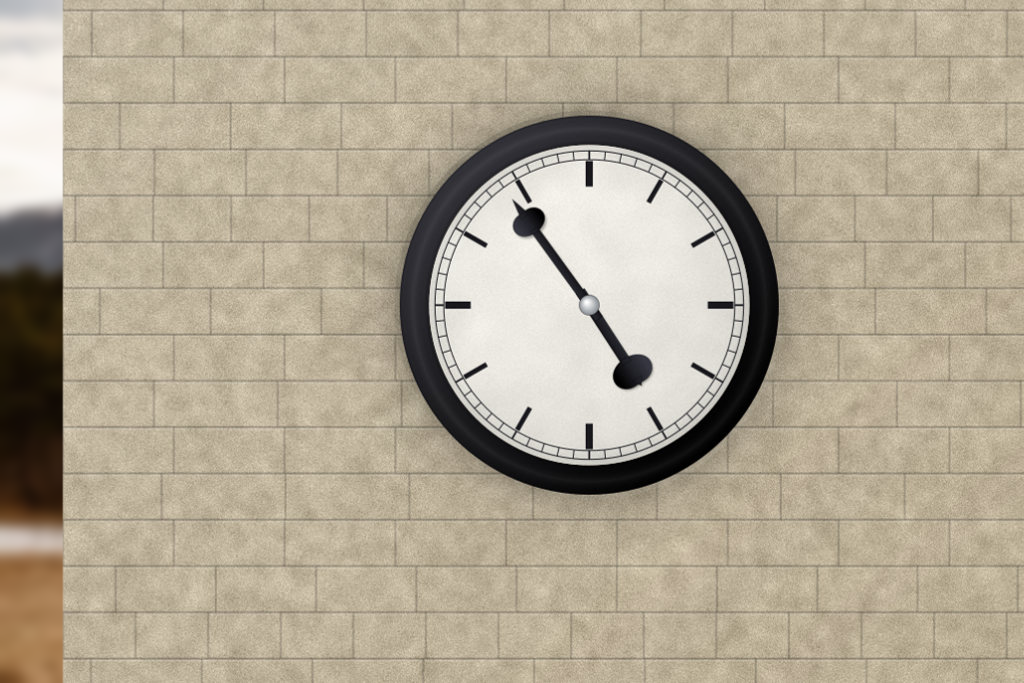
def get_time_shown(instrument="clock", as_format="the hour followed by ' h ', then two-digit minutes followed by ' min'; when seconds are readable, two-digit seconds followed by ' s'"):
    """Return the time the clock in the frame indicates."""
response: 4 h 54 min
